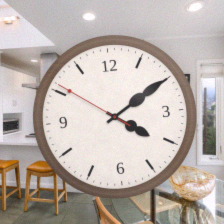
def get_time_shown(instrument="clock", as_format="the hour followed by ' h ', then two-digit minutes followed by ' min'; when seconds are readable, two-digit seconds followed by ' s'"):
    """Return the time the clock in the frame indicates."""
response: 4 h 09 min 51 s
